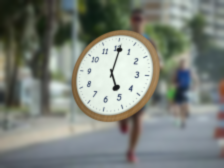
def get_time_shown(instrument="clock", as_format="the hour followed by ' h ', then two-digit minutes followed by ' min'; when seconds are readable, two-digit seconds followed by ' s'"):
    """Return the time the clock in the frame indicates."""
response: 5 h 01 min
